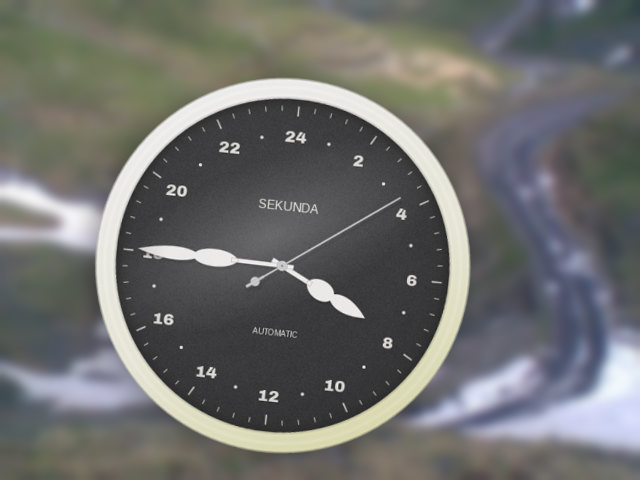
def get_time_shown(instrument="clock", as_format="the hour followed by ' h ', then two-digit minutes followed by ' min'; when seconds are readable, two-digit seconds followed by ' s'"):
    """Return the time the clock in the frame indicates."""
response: 7 h 45 min 09 s
